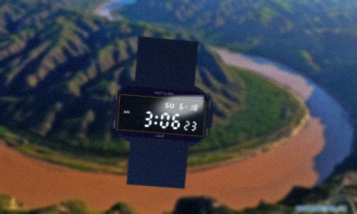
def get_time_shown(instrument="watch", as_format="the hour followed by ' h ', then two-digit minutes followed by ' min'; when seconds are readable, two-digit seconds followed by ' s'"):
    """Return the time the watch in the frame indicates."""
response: 3 h 06 min 23 s
